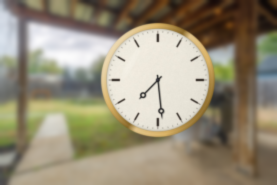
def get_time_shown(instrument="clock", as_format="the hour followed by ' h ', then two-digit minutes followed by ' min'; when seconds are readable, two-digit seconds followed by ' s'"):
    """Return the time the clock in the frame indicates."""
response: 7 h 29 min
